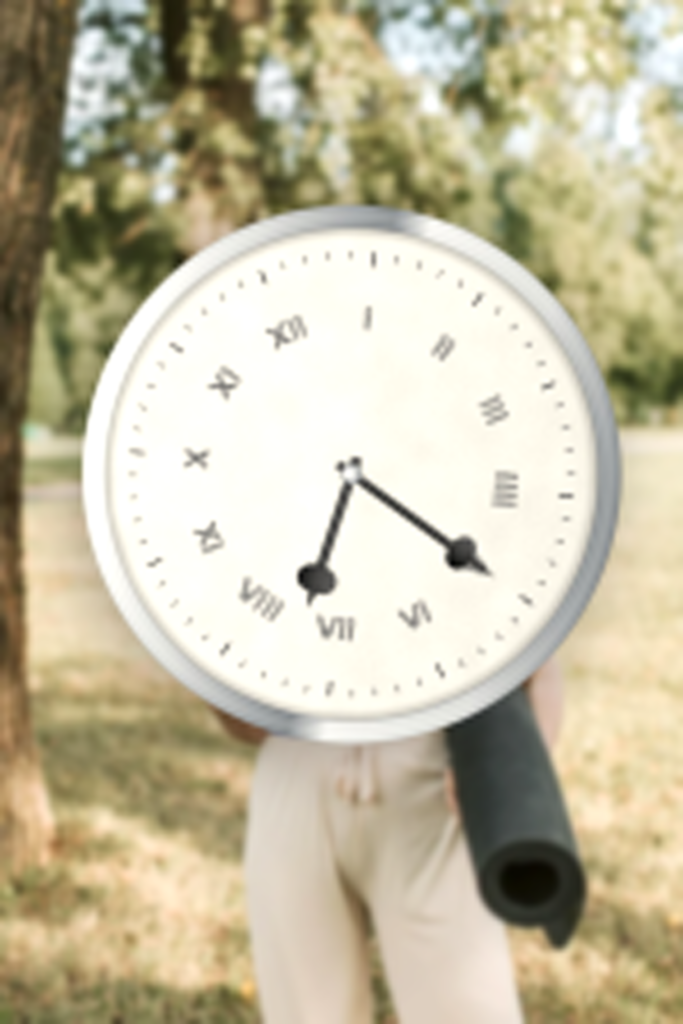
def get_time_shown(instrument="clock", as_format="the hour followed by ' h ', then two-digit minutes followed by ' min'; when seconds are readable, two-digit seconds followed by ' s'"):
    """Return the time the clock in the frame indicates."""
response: 7 h 25 min
